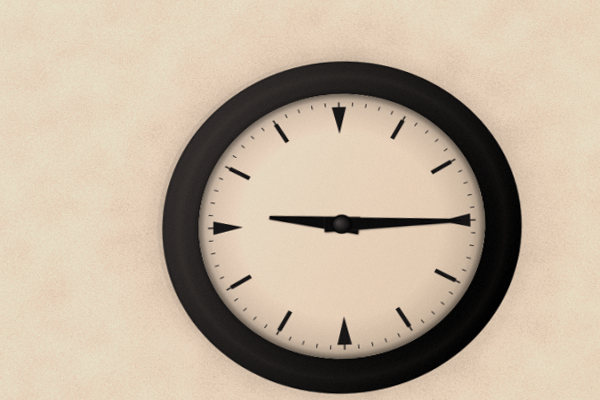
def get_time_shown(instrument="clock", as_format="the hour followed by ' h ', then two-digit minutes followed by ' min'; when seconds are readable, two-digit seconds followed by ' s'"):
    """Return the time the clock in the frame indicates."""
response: 9 h 15 min
